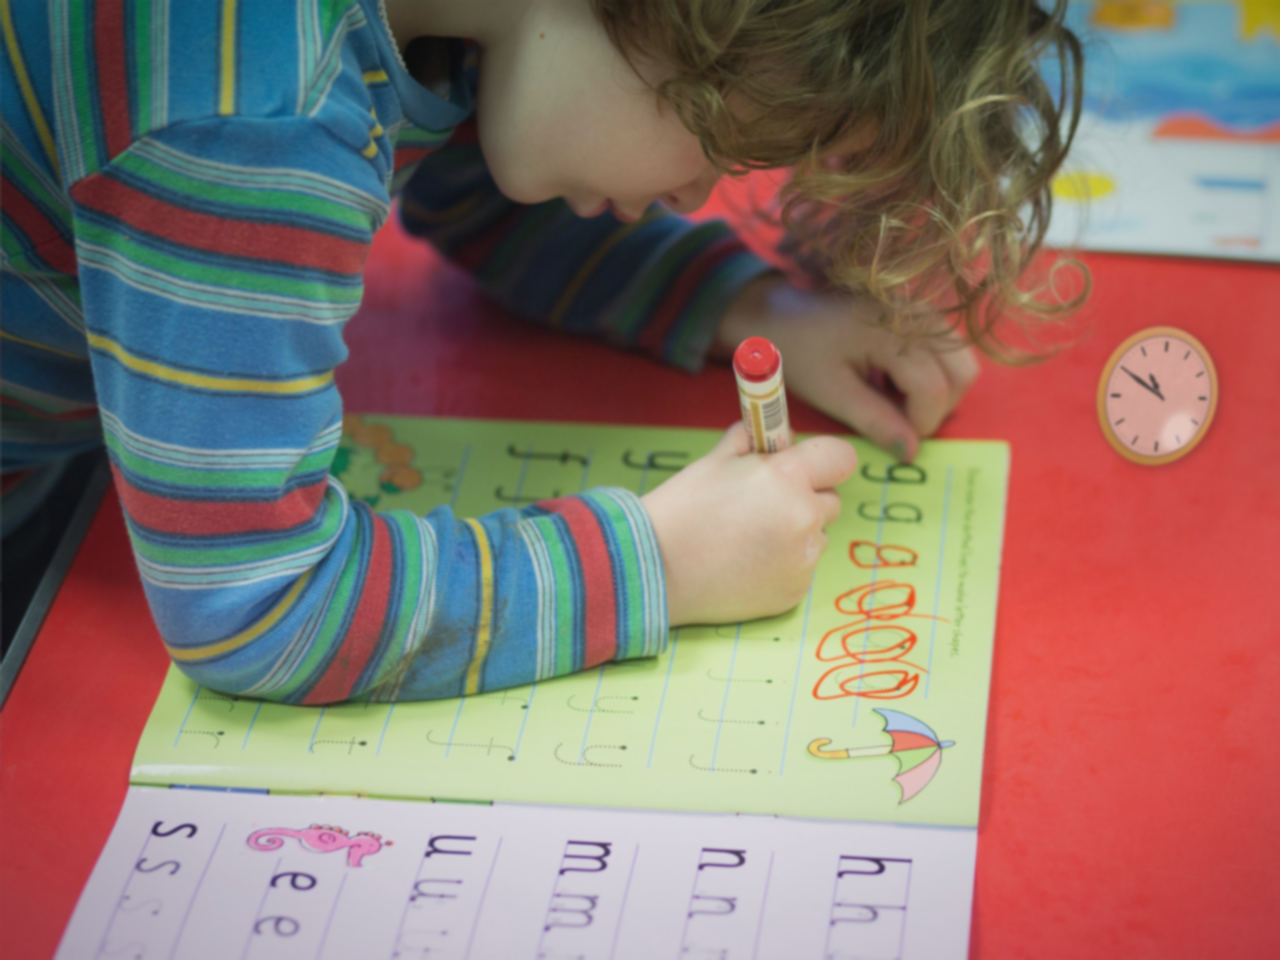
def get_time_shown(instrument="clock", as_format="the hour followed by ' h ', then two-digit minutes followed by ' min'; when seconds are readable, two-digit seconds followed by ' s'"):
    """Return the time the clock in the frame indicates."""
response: 10 h 50 min
